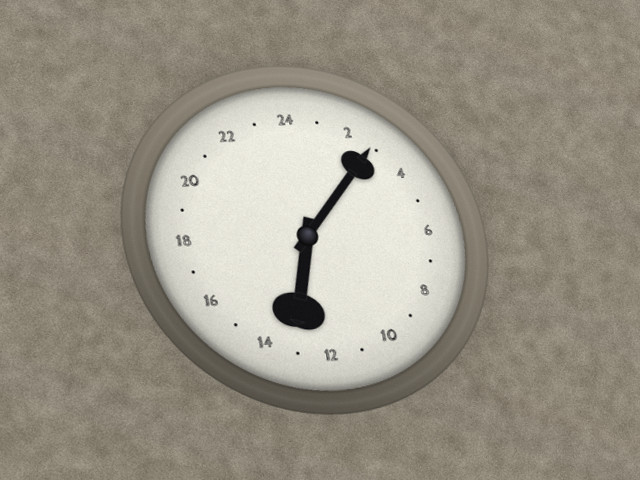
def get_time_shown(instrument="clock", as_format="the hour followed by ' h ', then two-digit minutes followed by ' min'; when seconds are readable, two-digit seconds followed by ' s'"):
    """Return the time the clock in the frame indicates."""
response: 13 h 07 min
